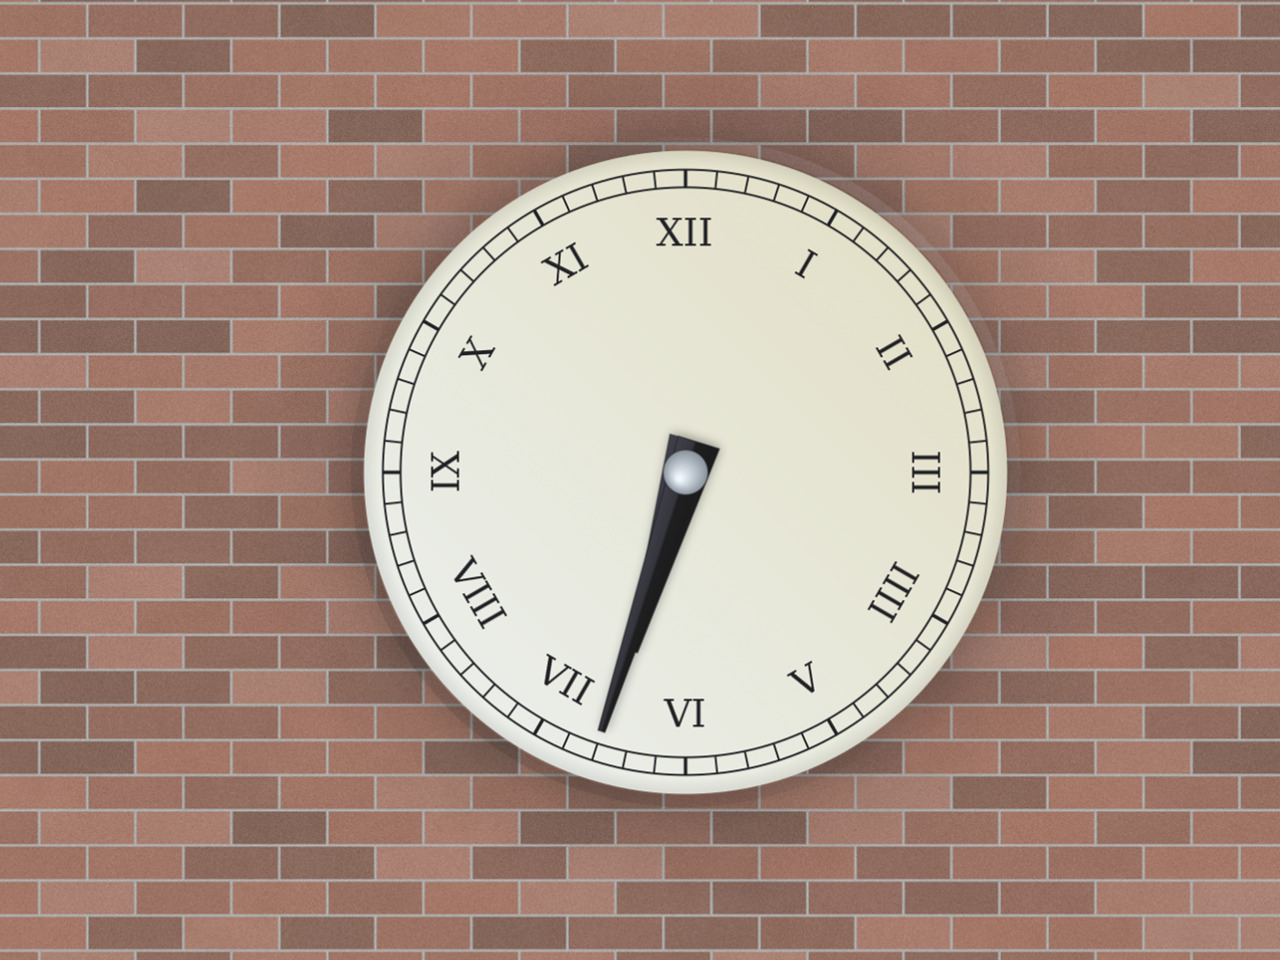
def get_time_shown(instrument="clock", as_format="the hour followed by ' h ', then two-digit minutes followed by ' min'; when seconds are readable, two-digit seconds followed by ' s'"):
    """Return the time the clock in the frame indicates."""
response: 6 h 33 min
